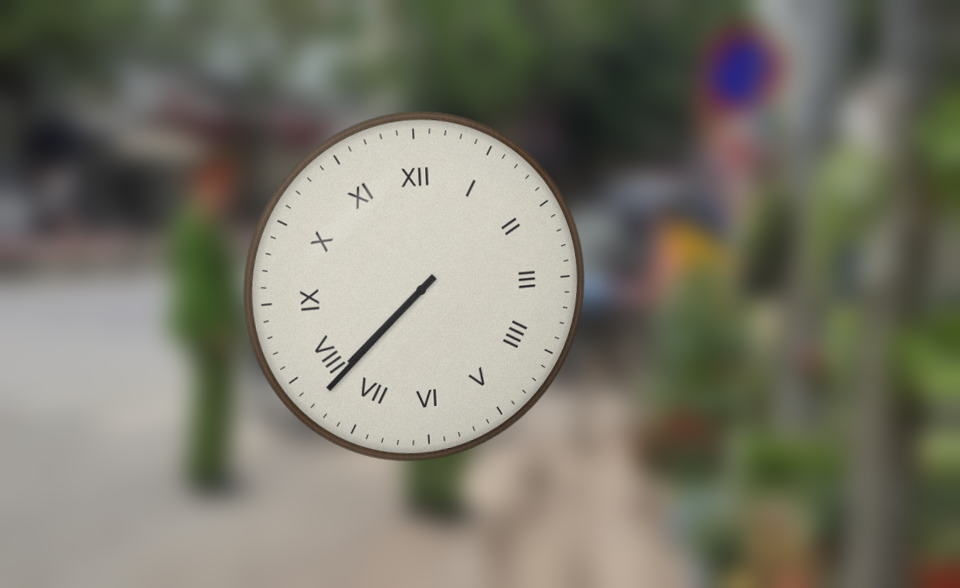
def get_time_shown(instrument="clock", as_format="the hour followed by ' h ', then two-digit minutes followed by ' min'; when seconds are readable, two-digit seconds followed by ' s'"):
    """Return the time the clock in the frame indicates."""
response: 7 h 38 min
